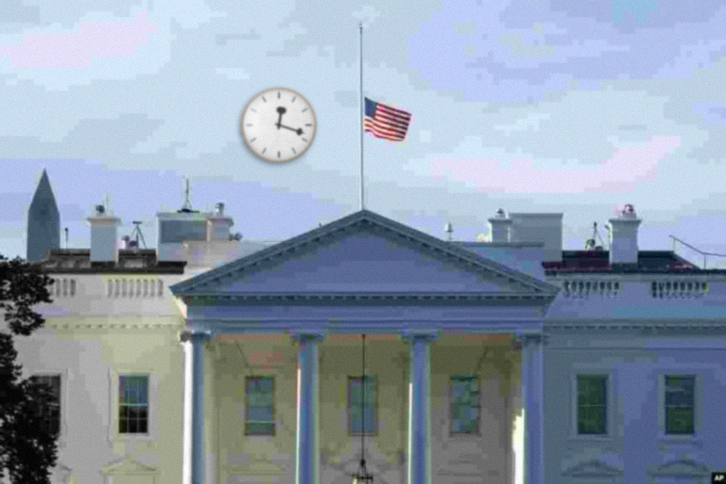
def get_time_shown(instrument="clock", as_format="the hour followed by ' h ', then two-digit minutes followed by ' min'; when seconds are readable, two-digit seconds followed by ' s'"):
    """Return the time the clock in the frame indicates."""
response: 12 h 18 min
